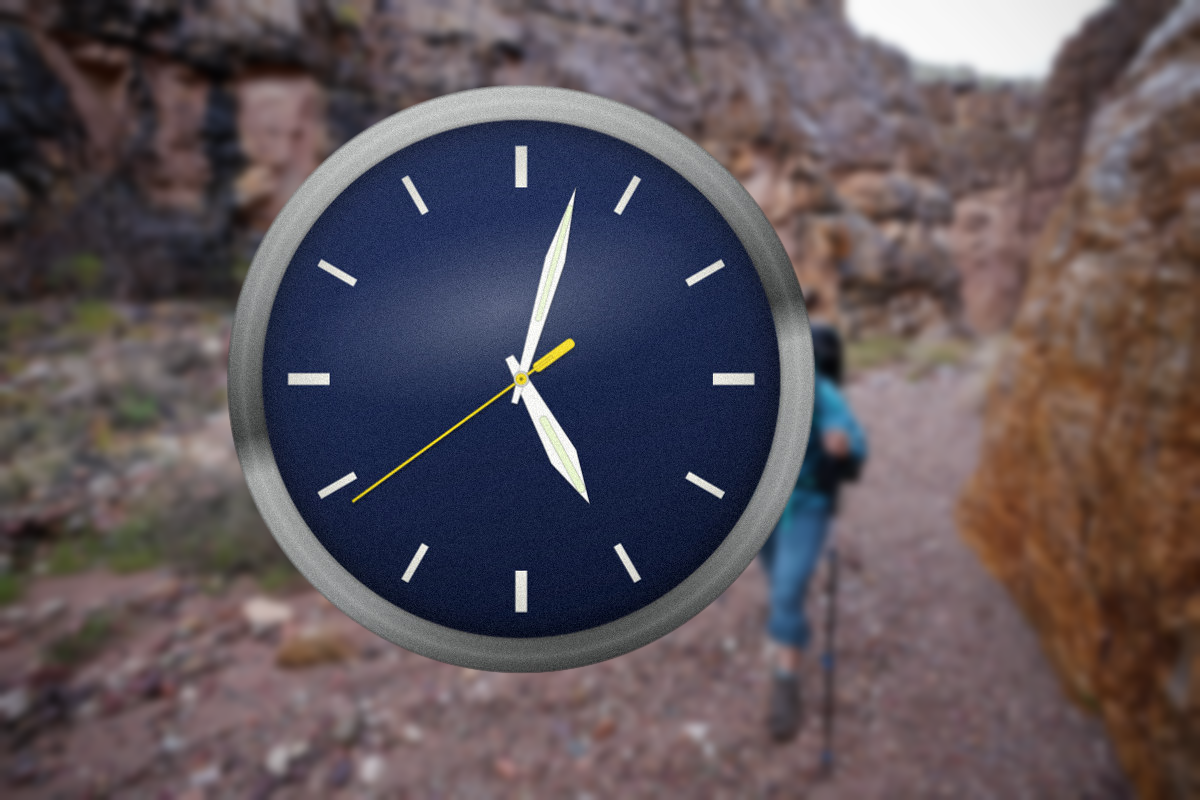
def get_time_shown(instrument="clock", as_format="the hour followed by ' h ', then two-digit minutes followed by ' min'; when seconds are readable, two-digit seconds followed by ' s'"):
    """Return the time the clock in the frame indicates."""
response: 5 h 02 min 39 s
